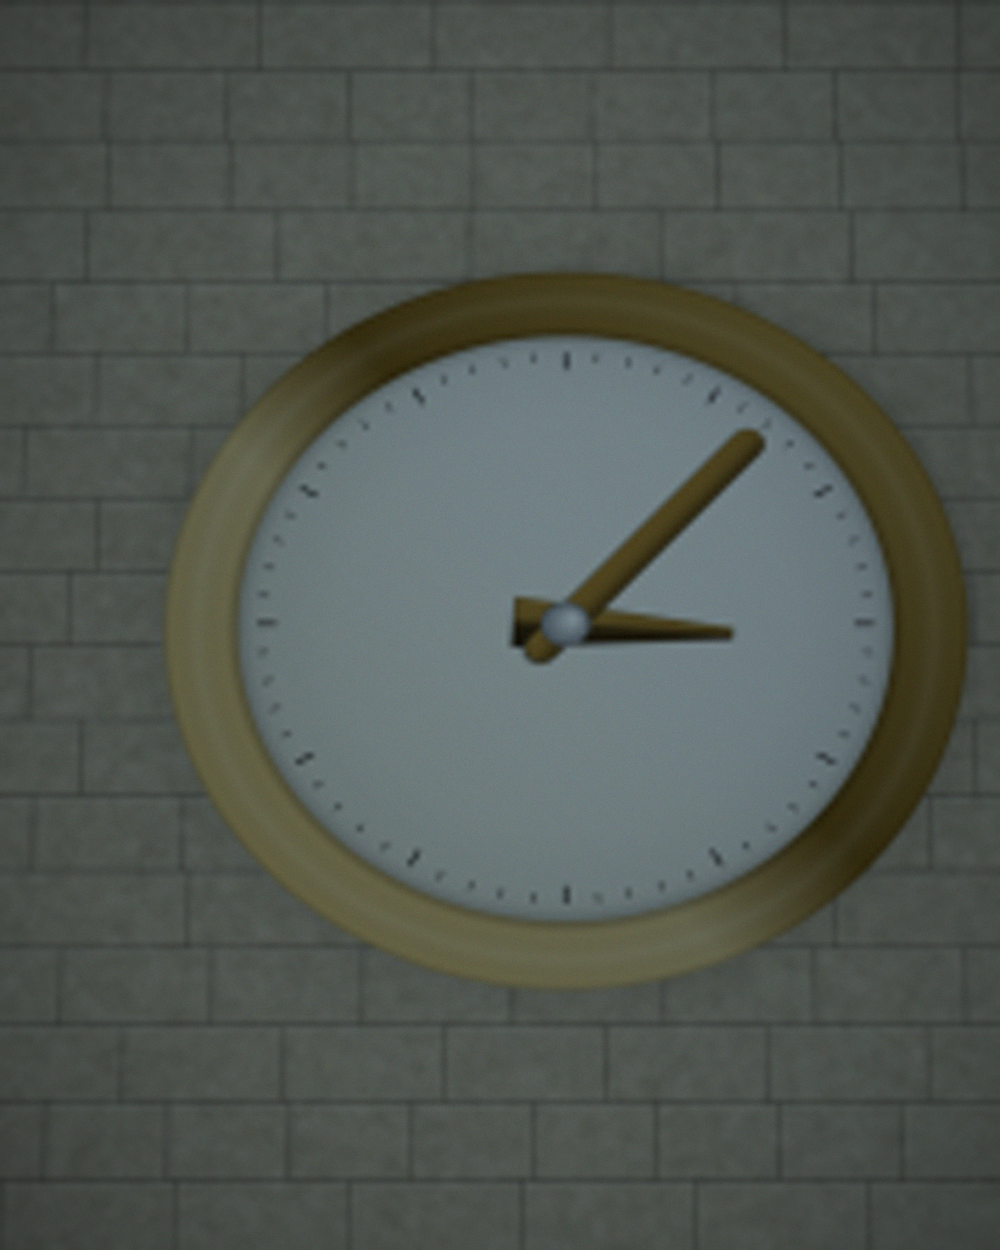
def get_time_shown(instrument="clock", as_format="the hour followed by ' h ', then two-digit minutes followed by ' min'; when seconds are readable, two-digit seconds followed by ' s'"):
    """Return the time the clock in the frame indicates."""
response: 3 h 07 min
